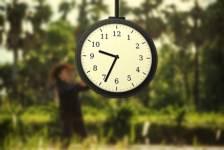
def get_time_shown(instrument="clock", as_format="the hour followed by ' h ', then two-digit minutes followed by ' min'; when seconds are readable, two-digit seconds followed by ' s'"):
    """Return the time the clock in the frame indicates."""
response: 9 h 34 min
